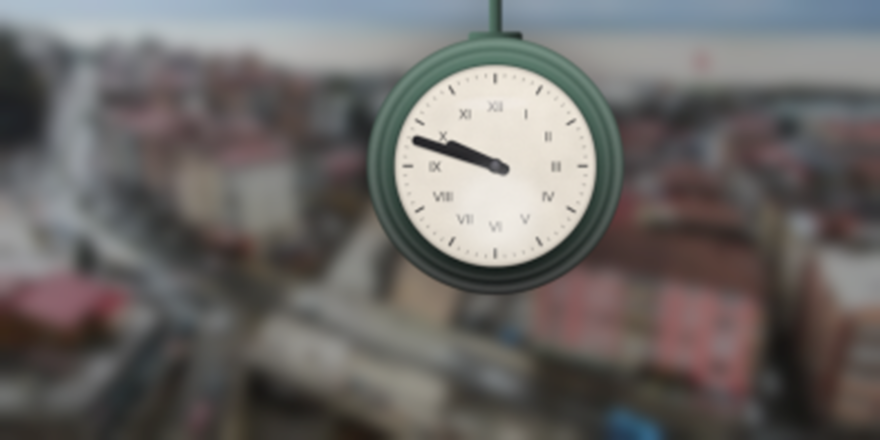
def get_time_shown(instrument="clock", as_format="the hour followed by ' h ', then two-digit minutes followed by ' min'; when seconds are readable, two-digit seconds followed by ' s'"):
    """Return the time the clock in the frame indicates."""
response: 9 h 48 min
